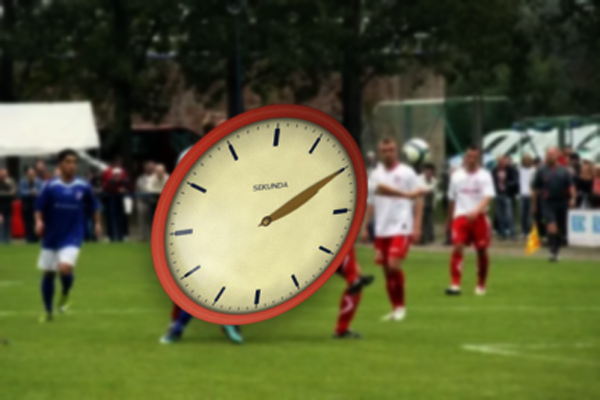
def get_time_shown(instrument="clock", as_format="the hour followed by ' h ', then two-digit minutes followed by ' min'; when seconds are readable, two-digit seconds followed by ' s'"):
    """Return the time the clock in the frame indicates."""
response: 2 h 10 min
